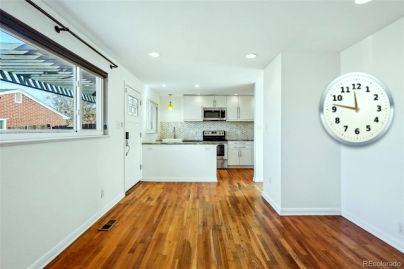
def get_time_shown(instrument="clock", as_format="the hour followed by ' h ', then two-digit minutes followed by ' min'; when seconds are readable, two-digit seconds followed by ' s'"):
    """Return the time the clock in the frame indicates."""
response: 11 h 47 min
